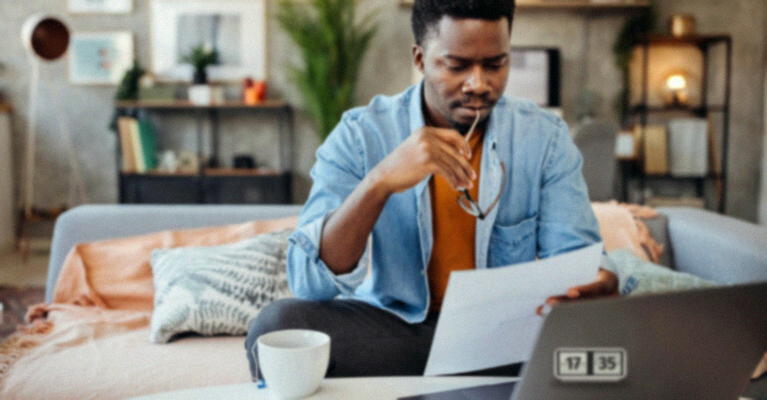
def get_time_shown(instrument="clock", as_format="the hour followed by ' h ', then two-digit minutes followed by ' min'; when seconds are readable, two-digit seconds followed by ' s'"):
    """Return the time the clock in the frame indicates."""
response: 17 h 35 min
